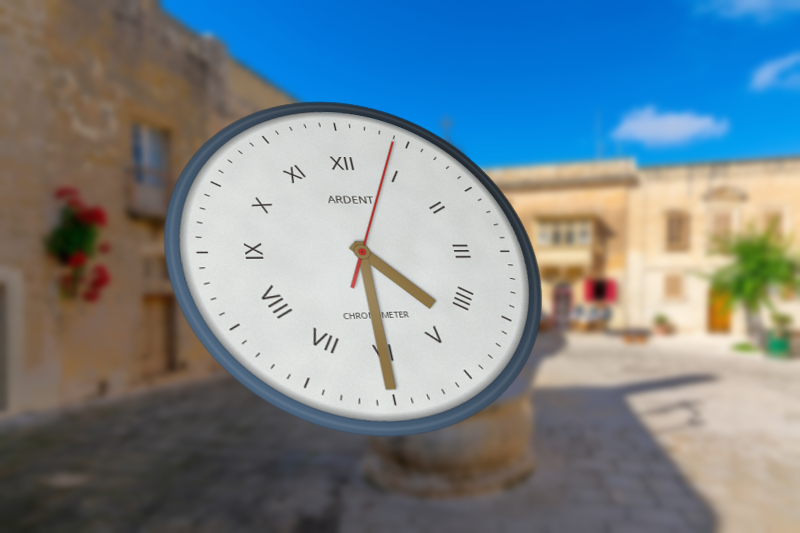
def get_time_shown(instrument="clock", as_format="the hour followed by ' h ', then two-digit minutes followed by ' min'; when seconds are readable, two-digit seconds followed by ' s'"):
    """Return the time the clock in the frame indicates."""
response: 4 h 30 min 04 s
